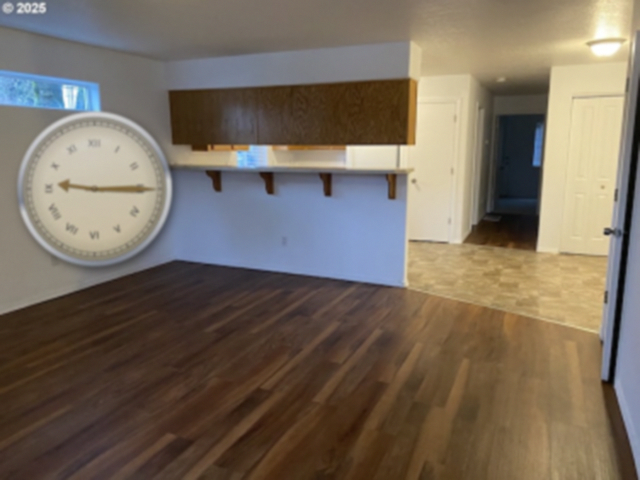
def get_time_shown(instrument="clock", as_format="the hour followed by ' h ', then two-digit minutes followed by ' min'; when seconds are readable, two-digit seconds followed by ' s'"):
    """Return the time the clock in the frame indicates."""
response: 9 h 15 min
